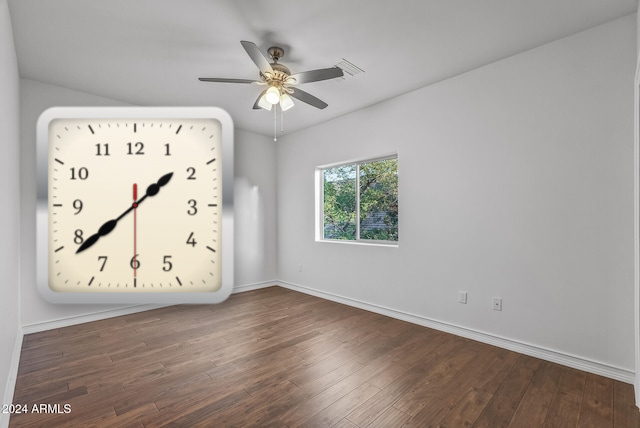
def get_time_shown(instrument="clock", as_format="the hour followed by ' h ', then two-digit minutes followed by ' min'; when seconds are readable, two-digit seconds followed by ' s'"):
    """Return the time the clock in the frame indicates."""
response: 1 h 38 min 30 s
